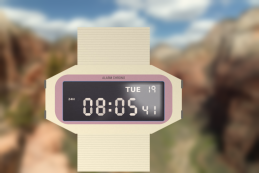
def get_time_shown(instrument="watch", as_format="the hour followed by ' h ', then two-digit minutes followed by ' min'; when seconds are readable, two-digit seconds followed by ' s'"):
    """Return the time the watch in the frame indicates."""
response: 8 h 05 min 41 s
